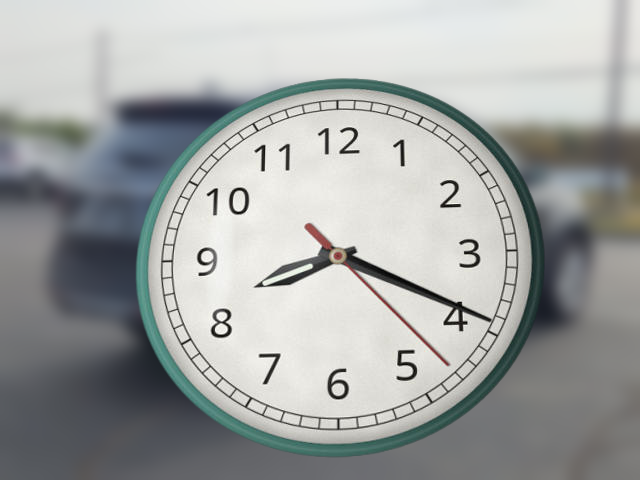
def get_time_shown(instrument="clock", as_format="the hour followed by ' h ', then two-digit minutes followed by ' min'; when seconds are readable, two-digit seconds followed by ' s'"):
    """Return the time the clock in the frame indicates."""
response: 8 h 19 min 23 s
